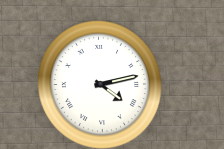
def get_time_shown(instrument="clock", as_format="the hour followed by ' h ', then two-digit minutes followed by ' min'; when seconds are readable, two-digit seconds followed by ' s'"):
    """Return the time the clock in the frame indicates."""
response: 4 h 13 min
